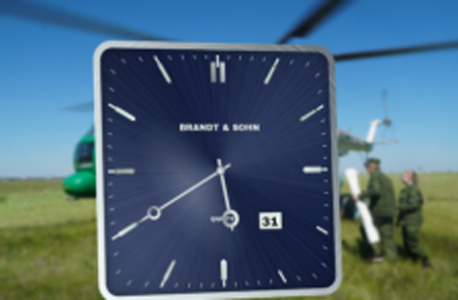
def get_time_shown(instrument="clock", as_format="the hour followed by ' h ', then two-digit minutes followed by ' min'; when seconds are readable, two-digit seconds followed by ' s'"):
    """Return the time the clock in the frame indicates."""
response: 5 h 40 min
